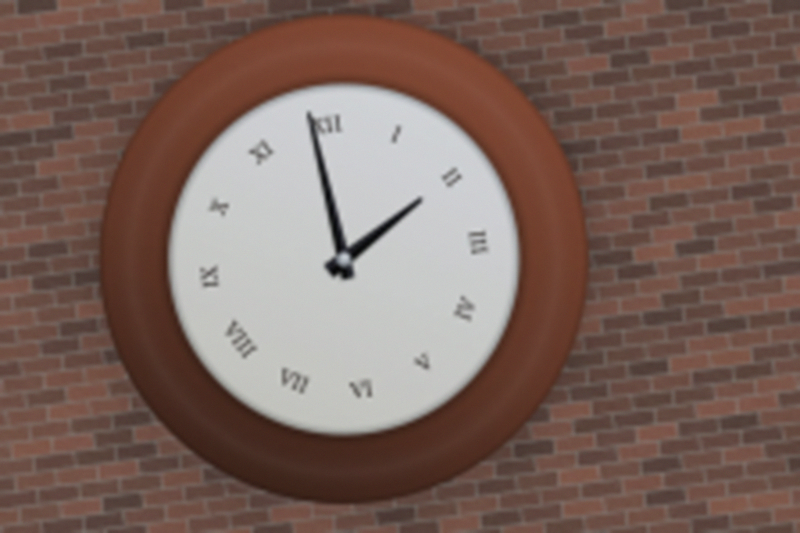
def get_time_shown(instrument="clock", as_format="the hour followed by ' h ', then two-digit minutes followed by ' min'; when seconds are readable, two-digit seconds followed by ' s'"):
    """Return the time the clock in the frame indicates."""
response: 1 h 59 min
